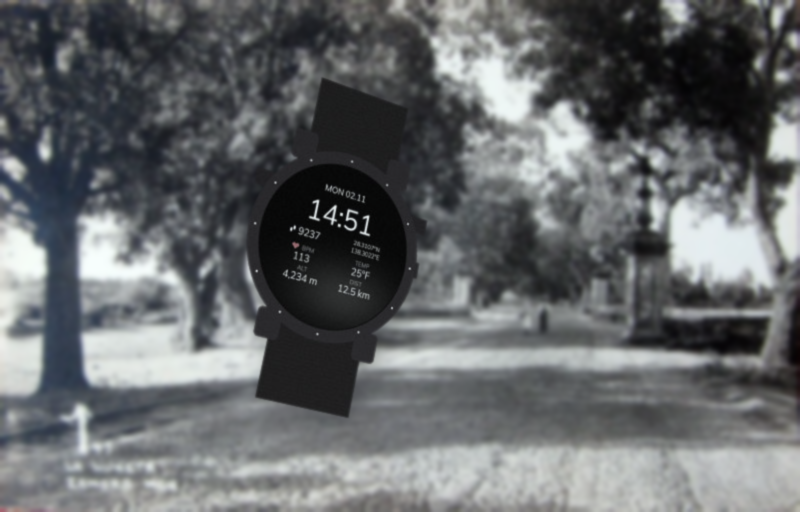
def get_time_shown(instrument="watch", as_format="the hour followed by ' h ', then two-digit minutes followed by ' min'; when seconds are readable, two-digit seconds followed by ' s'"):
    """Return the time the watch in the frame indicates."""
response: 14 h 51 min
